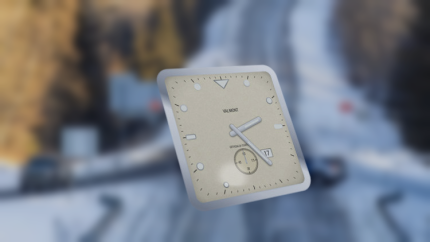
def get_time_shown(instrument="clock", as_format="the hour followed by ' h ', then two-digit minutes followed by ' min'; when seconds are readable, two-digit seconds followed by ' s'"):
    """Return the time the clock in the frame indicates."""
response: 2 h 24 min
